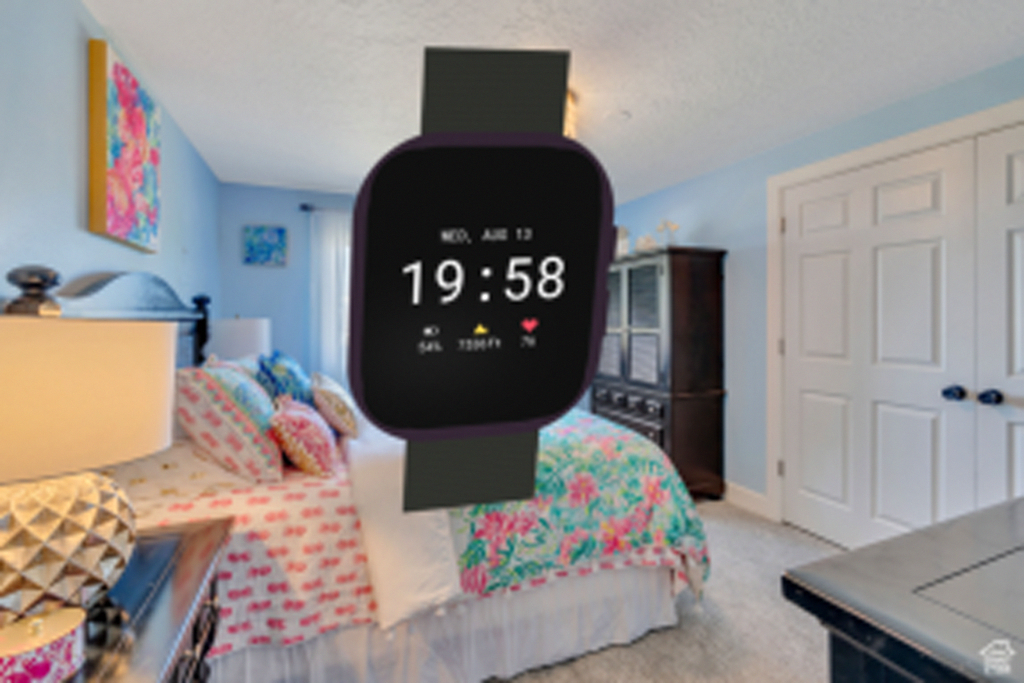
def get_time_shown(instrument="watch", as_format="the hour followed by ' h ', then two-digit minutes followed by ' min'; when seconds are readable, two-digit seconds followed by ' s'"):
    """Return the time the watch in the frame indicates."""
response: 19 h 58 min
